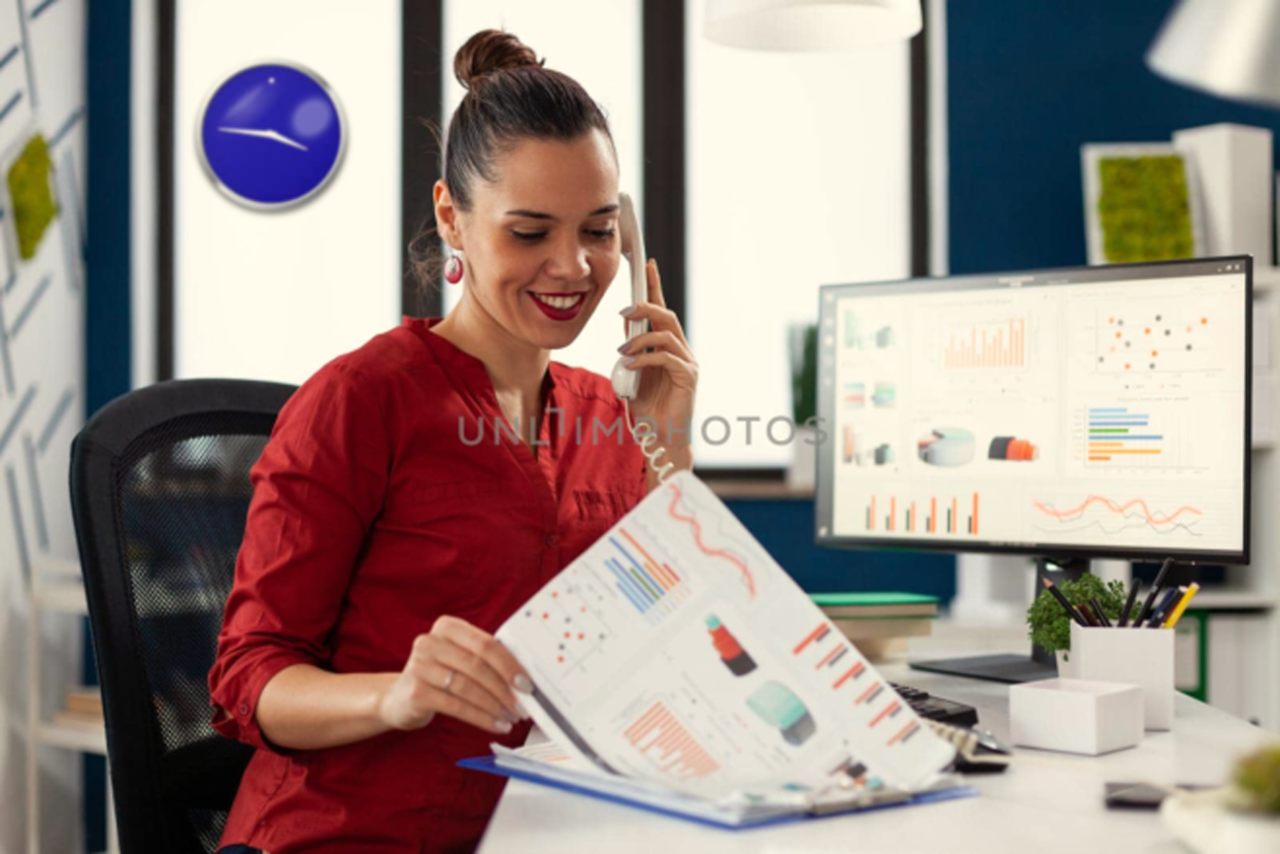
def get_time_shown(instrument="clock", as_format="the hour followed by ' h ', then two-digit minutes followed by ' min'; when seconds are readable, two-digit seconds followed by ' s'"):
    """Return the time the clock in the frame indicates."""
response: 3 h 46 min
